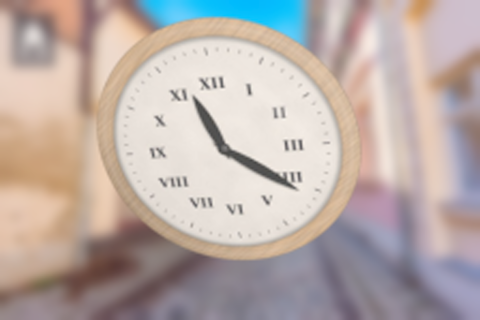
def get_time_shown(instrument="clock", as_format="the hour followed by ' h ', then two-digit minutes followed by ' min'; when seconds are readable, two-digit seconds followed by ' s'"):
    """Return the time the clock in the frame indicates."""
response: 11 h 21 min
